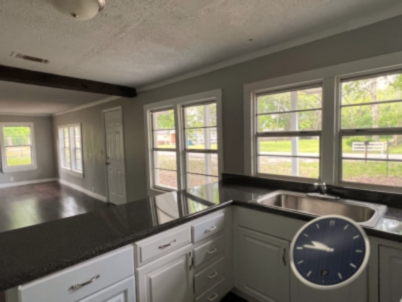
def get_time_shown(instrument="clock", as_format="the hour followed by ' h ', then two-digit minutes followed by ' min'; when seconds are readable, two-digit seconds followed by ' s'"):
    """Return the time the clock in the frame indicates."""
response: 9 h 46 min
